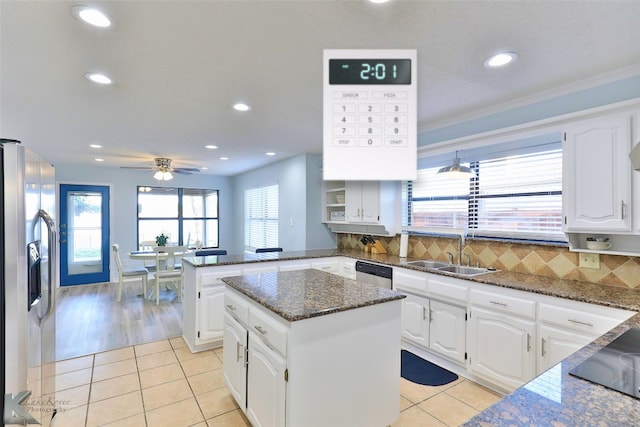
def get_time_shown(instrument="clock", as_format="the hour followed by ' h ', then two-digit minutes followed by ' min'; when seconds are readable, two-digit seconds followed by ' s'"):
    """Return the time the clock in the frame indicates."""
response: 2 h 01 min
